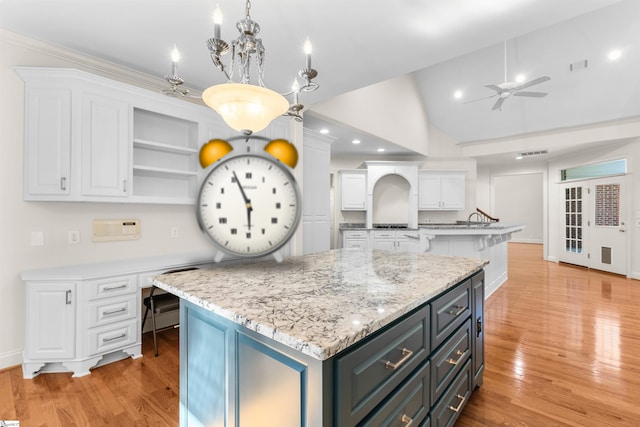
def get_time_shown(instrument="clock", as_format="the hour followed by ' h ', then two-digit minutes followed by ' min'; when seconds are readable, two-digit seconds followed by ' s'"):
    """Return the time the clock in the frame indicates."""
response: 5 h 56 min
